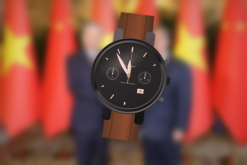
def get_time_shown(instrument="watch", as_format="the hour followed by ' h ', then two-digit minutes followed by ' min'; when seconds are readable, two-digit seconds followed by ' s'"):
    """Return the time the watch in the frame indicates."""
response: 11 h 54 min
